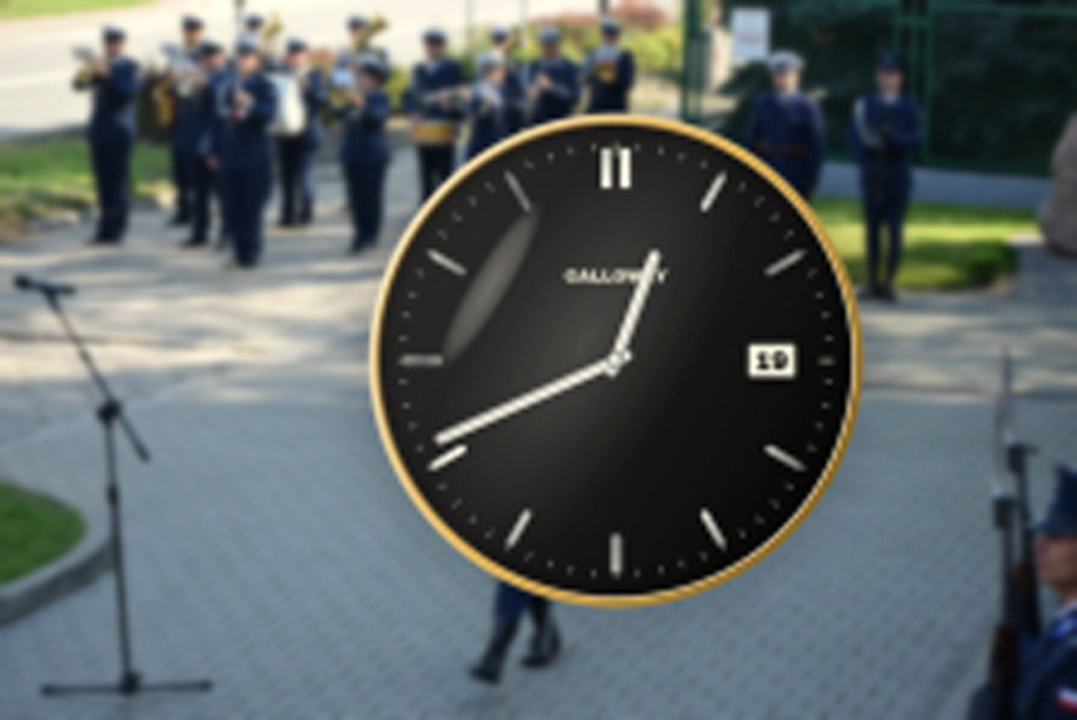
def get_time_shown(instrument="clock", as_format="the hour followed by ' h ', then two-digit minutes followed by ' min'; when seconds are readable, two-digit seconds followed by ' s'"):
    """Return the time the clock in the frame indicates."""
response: 12 h 41 min
